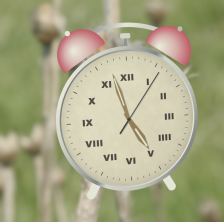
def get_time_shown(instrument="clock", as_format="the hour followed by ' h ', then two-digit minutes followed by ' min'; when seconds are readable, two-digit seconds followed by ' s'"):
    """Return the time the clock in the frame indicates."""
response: 4 h 57 min 06 s
